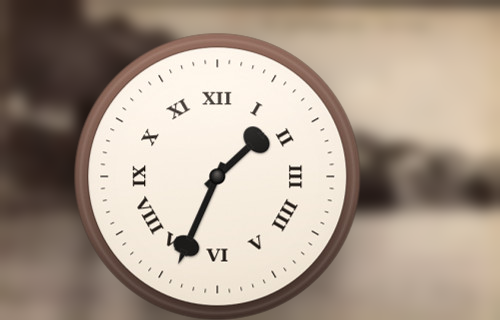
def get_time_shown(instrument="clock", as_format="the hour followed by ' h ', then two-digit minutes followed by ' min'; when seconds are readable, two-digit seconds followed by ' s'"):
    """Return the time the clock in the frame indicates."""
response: 1 h 34 min
